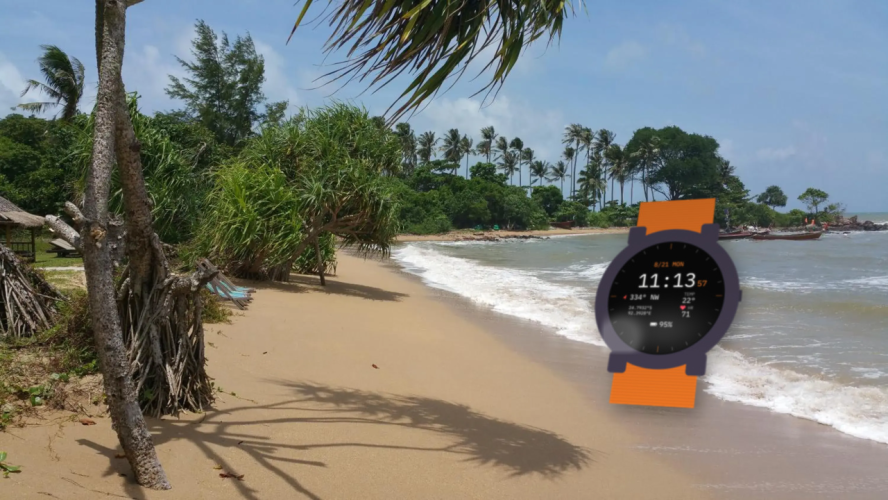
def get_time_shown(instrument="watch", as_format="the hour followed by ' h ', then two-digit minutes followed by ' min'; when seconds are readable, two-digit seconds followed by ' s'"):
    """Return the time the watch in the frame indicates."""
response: 11 h 13 min
